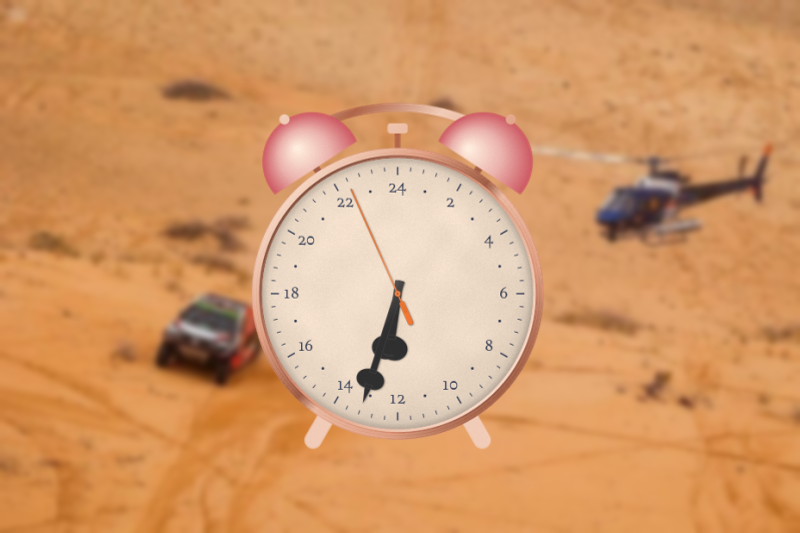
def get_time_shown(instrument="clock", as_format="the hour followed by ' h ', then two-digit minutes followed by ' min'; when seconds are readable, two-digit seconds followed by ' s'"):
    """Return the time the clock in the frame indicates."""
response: 12 h 32 min 56 s
